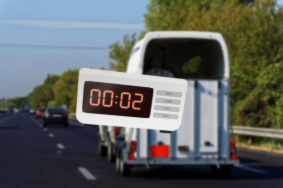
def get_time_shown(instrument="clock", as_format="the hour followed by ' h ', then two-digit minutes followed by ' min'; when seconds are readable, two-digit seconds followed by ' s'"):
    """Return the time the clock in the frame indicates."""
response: 0 h 02 min
